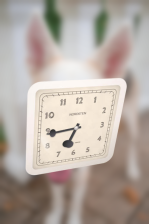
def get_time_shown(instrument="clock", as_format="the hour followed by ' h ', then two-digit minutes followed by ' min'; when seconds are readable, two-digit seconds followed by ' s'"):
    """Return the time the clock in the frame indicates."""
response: 6 h 44 min
